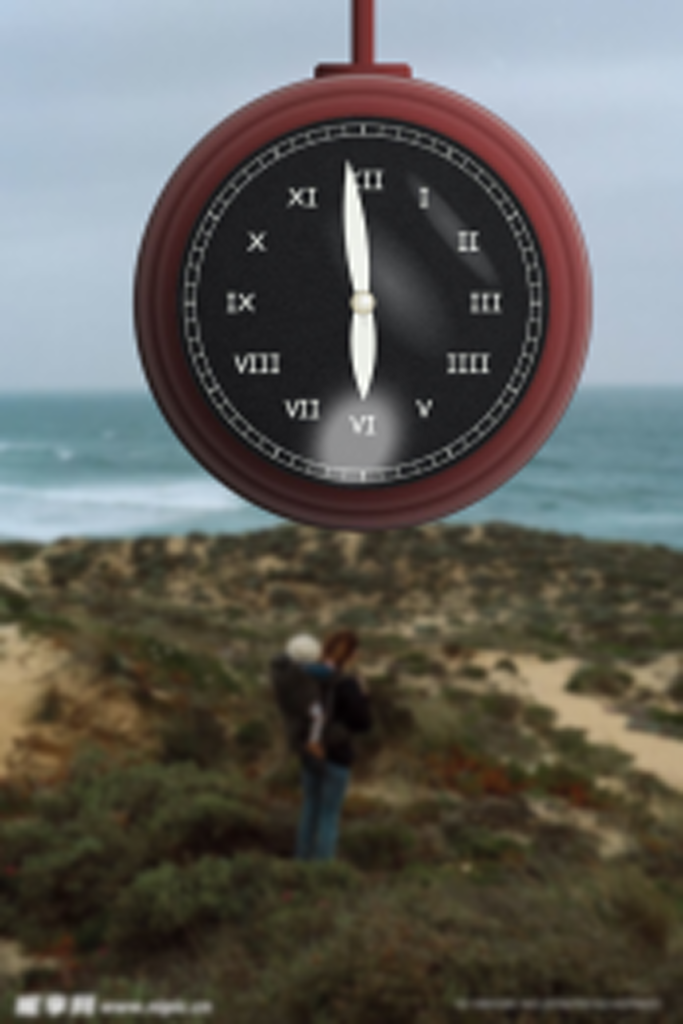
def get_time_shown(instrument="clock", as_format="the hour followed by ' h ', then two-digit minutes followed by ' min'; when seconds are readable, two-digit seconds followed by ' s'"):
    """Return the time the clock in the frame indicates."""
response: 5 h 59 min
